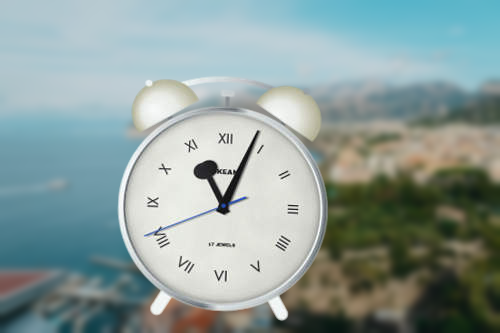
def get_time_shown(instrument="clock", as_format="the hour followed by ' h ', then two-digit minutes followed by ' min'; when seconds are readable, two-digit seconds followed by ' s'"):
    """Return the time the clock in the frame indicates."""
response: 11 h 03 min 41 s
